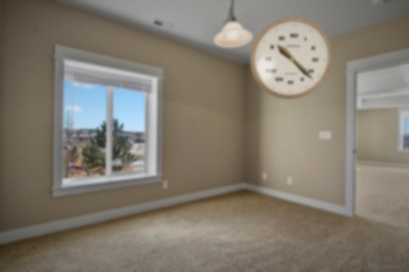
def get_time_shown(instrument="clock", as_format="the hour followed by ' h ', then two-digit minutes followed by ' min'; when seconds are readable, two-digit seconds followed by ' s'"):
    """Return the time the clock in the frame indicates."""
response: 10 h 22 min
